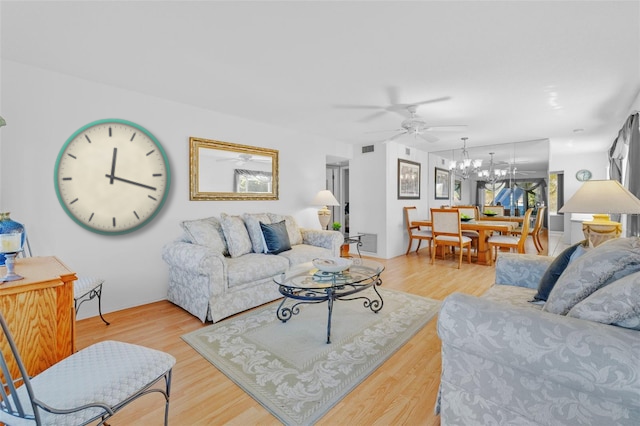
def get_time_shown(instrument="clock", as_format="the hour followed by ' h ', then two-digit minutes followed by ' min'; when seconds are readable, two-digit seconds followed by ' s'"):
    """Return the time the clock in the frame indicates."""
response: 12 h 18 min
